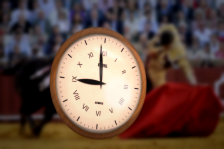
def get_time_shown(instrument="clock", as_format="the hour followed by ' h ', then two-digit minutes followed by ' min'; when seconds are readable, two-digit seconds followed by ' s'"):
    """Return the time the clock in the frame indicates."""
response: 8 h 59 min
